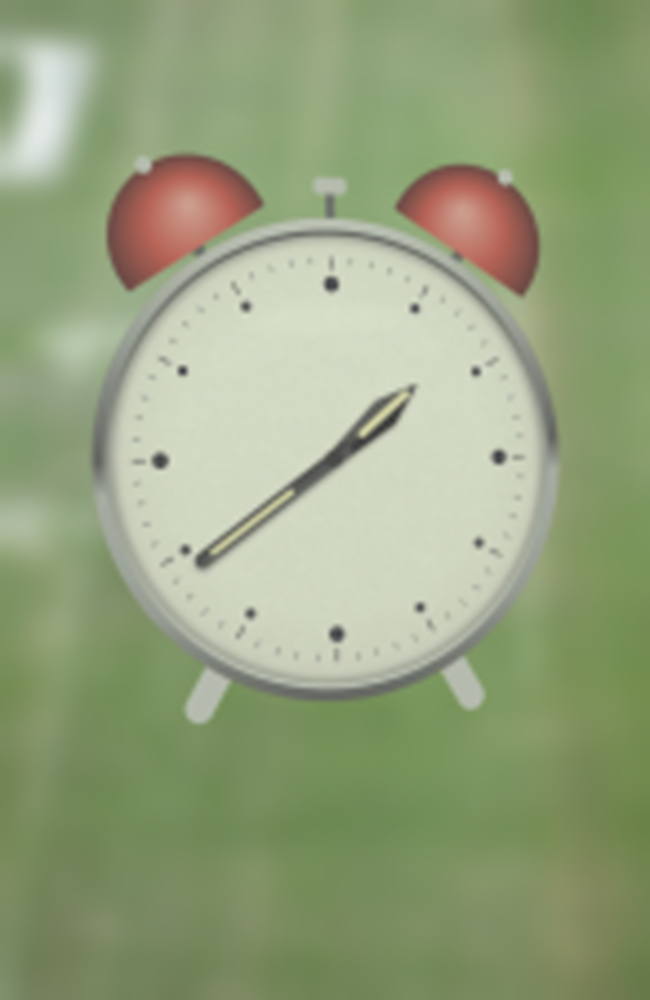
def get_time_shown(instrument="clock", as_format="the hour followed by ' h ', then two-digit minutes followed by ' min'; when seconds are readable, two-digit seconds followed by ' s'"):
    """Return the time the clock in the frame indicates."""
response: 1 h 39 min
